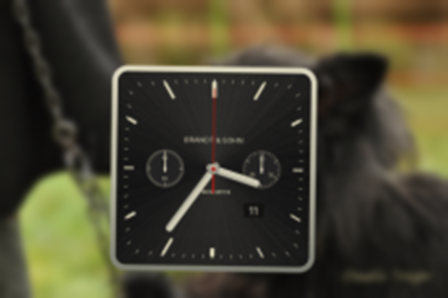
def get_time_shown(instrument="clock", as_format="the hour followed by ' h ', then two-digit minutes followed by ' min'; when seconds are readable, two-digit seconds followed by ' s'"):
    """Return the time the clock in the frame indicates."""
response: 3 h 36 min
